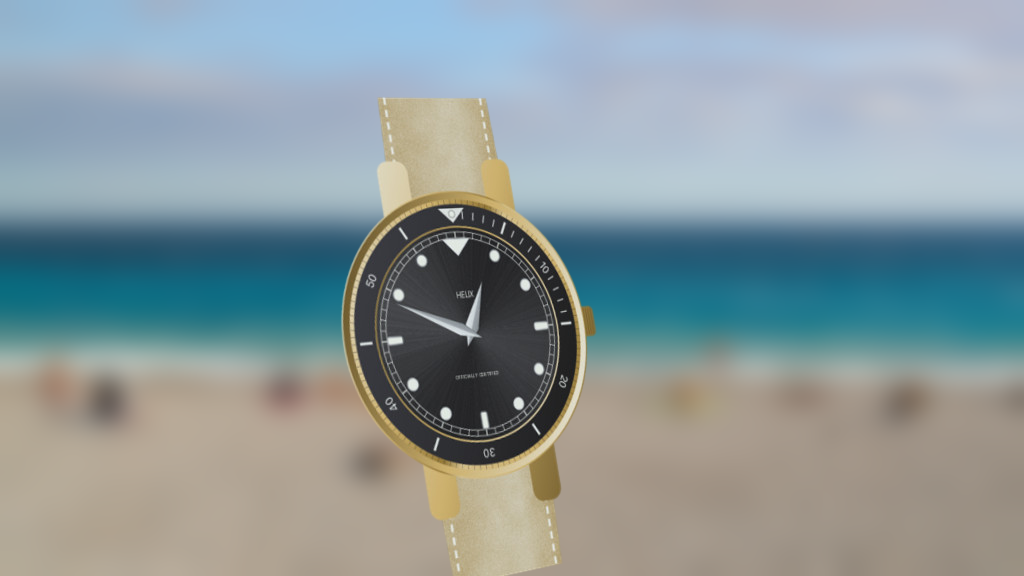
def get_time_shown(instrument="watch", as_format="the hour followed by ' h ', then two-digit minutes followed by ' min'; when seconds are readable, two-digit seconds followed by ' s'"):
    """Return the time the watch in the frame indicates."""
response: 12 h 49 min
